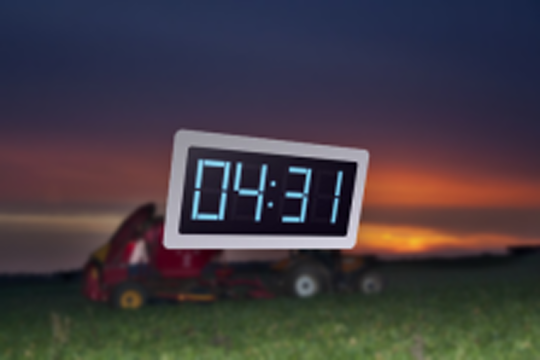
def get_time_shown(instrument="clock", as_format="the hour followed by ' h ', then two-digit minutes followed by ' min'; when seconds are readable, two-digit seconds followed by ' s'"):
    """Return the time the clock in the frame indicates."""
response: 4 h 31 min
